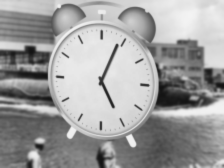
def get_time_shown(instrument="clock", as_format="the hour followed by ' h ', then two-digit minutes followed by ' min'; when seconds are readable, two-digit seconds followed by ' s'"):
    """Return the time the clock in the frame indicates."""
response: 5 h 04 min
